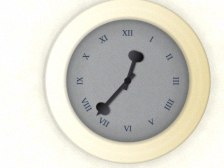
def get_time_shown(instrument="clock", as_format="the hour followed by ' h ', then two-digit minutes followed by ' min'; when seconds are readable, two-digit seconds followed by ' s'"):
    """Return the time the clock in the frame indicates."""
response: 12 h 37 min
